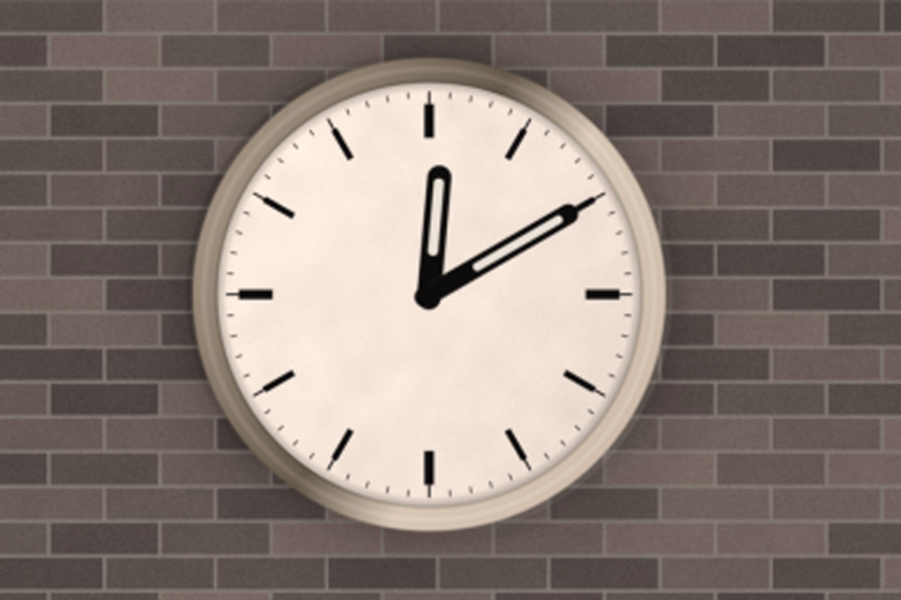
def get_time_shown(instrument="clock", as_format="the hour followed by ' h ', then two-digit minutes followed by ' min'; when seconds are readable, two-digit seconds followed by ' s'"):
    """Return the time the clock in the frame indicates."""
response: 12 h 10 min
